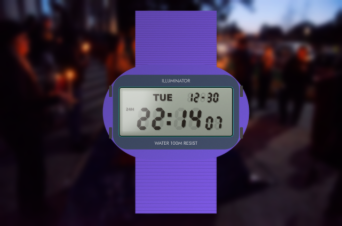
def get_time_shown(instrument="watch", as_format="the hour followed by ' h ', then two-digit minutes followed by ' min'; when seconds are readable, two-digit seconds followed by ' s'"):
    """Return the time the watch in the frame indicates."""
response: 22 h 14 min 07 s
